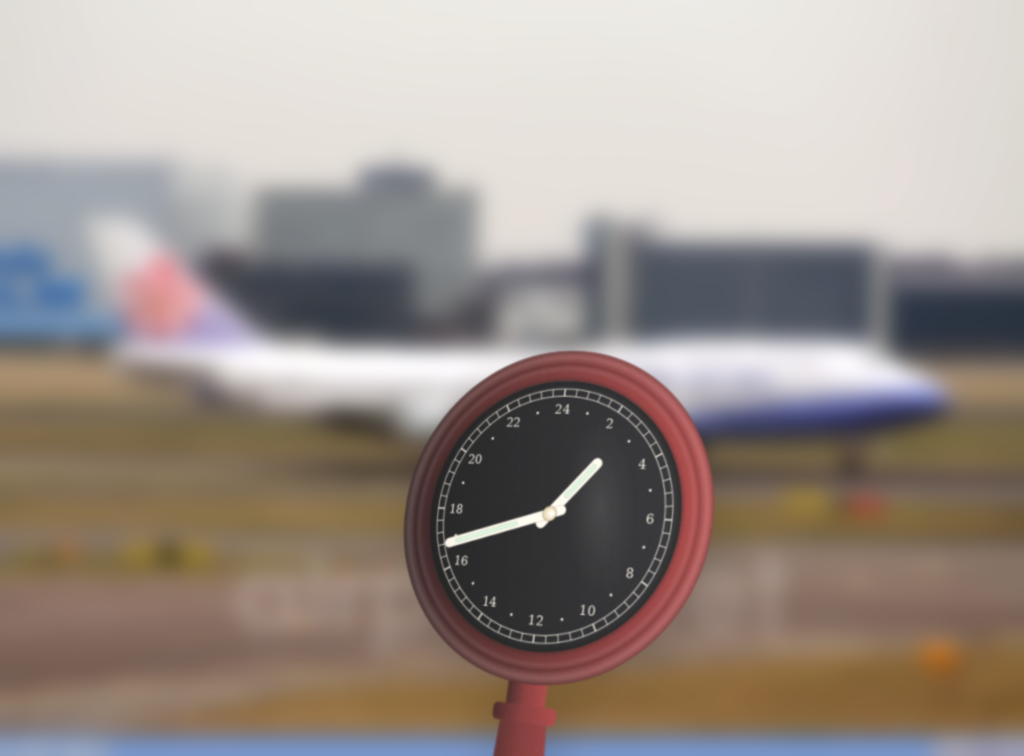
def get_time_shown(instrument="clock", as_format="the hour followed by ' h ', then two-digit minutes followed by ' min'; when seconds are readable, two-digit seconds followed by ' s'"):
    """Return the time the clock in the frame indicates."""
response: 2 h 42 min
